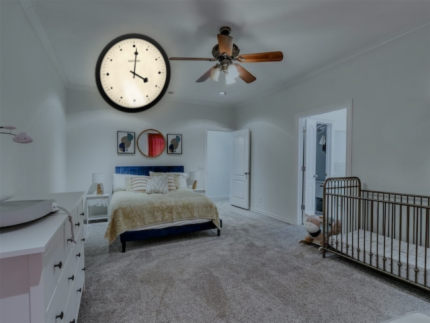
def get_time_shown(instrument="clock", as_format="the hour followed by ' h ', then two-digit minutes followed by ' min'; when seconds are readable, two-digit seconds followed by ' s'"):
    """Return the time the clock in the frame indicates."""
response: 4 h 01 min
